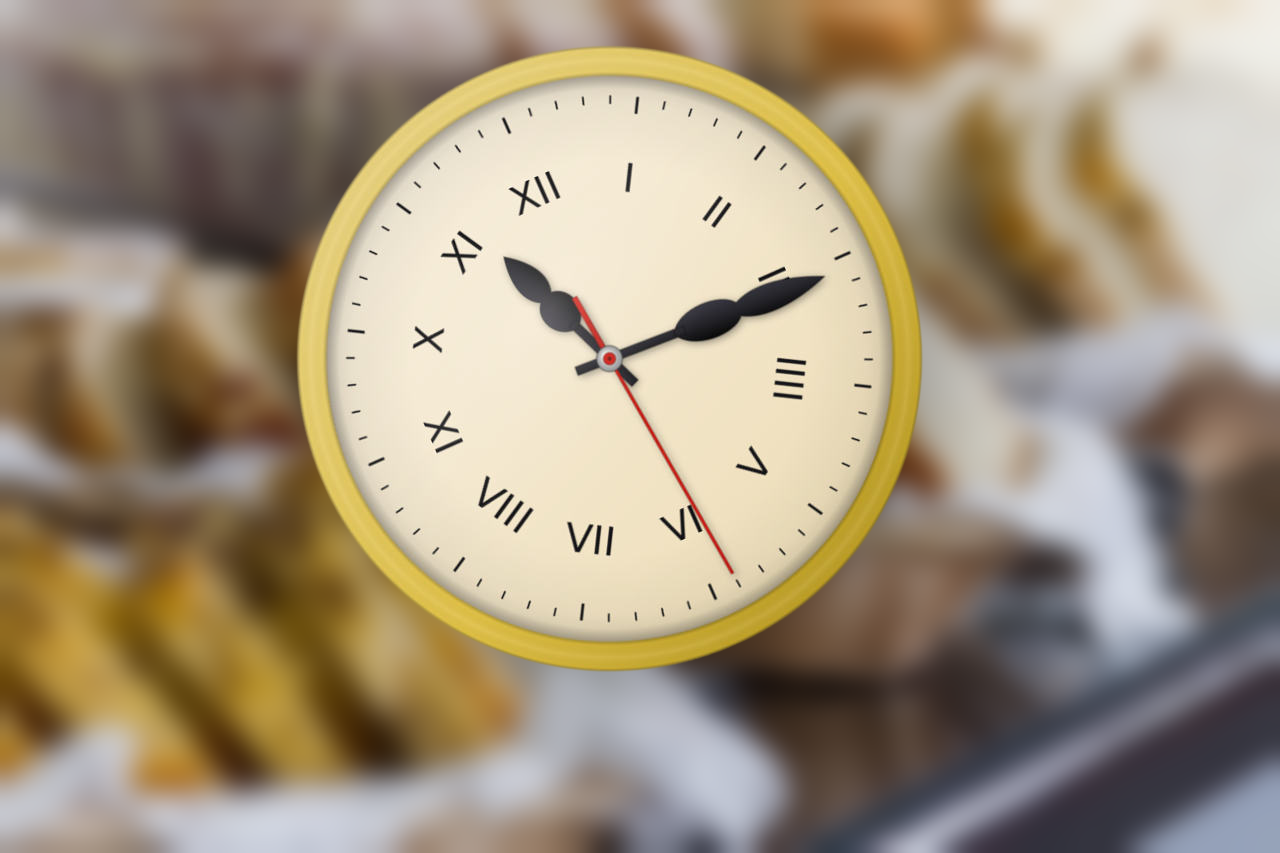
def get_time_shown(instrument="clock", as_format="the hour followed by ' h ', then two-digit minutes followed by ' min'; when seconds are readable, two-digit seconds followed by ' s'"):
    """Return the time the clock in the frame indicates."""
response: 11 h 15 min 29 s
